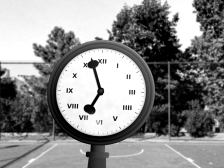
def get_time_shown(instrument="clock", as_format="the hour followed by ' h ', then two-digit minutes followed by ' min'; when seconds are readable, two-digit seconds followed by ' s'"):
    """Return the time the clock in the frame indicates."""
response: 6 h 57 min
